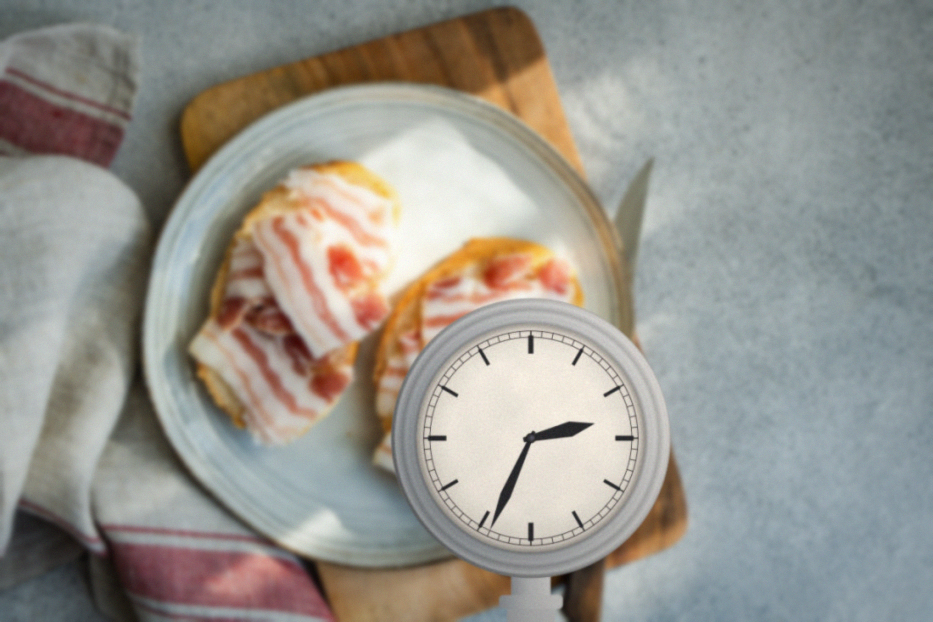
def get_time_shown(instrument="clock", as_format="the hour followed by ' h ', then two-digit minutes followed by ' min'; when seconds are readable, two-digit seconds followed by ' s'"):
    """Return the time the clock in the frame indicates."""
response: 2 h 34 min
